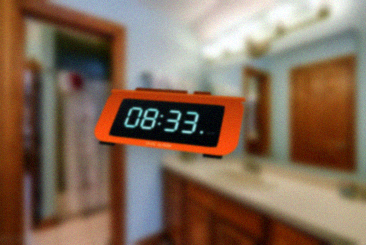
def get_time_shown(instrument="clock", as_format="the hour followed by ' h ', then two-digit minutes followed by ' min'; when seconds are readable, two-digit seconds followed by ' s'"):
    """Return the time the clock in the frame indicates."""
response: 8 h 33 min
